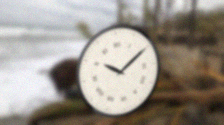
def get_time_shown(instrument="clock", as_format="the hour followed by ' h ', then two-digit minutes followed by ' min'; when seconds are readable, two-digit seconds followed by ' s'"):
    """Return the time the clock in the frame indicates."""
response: 10 h 10 min
